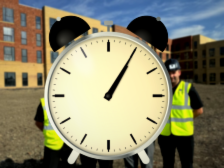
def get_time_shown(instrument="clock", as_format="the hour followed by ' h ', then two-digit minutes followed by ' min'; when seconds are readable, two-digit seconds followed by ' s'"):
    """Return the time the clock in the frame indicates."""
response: 1 h 05 min
